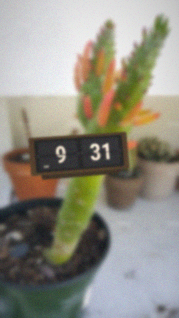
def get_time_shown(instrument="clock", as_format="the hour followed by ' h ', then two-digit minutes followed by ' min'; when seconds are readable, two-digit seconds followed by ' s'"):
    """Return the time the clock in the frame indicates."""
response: 9 h 31 min
